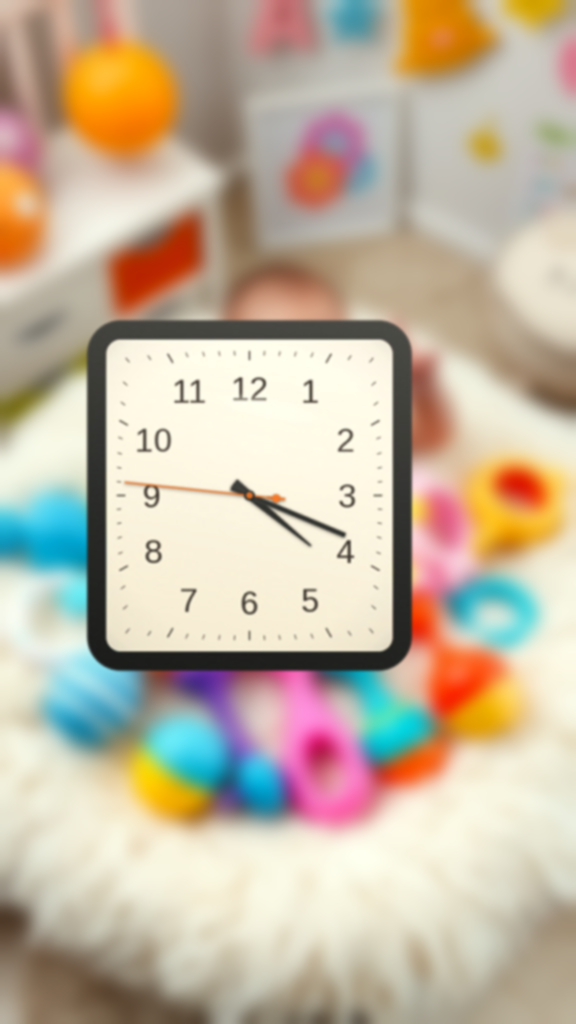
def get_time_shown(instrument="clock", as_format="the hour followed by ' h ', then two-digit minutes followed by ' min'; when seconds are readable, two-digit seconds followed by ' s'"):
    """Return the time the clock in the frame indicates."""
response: 4 h 18 min 46 s
